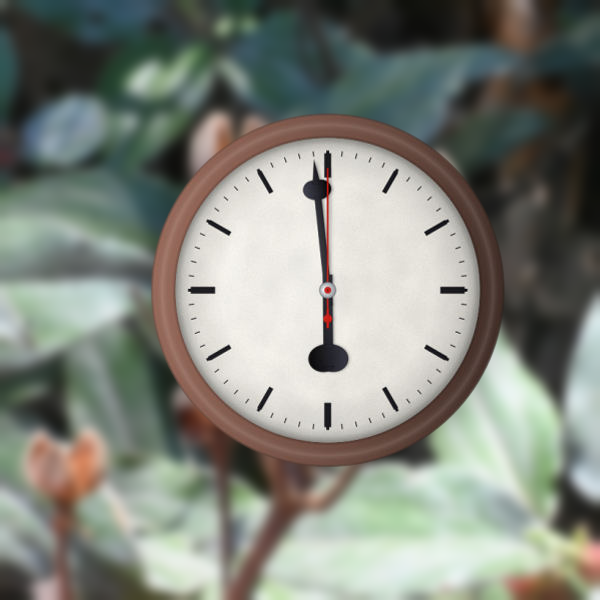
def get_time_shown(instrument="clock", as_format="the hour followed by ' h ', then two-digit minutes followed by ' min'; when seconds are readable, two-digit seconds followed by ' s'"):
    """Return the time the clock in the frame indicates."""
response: 5 h 59 min 00 s
